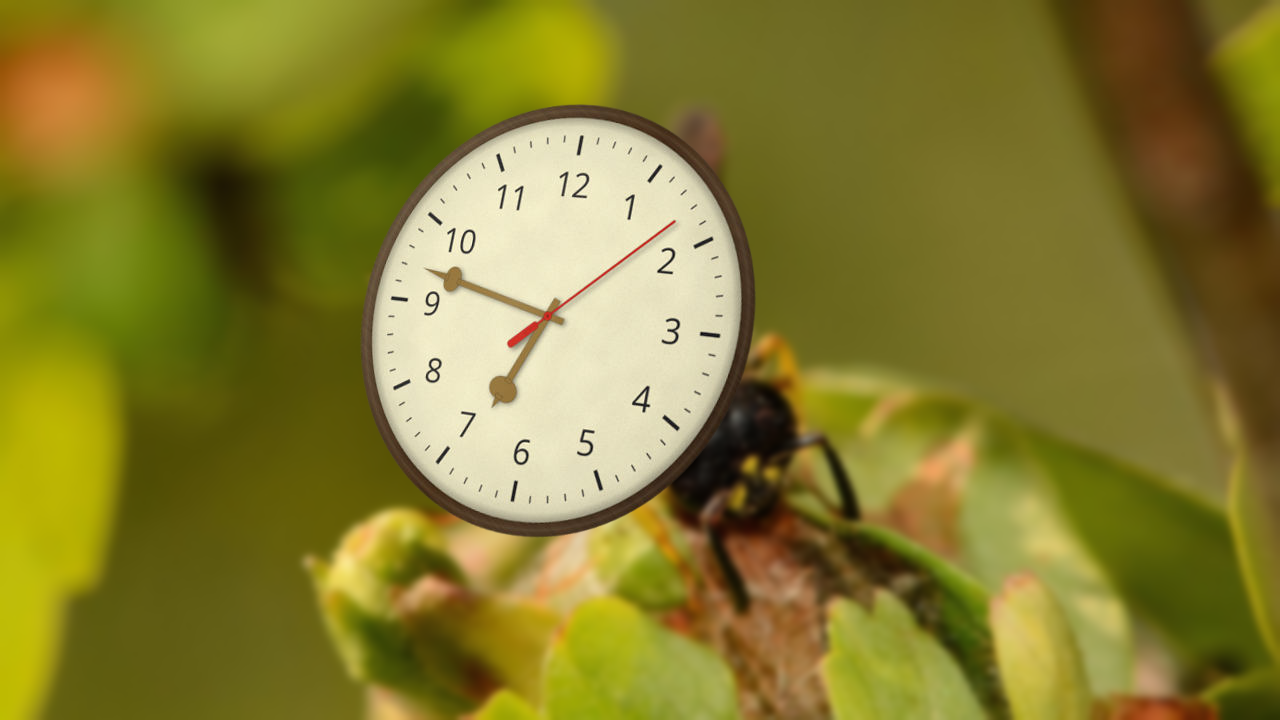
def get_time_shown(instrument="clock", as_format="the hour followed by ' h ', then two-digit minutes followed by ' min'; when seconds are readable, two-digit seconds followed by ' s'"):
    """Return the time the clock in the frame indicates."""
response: 6 h 47 min 08 s
